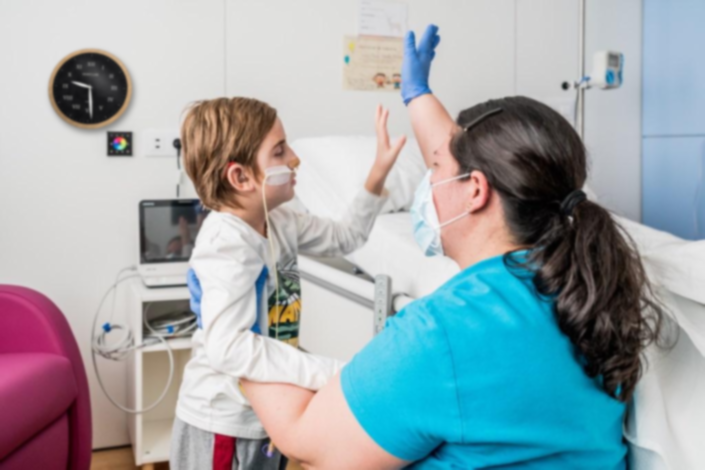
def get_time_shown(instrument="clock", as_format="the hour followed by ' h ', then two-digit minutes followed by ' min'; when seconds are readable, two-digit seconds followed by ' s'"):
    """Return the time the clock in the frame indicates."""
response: 9 h 29 min
